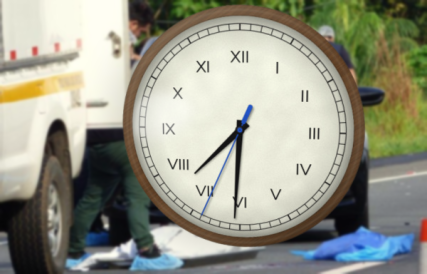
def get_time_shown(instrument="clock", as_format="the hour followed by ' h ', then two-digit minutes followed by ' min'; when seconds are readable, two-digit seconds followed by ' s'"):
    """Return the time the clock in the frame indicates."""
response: 7 h 30 min 34 s
